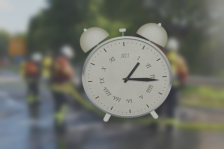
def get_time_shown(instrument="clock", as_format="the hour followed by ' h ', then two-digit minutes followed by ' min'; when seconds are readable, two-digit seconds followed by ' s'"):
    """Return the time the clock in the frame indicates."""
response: 1 h 16 min
